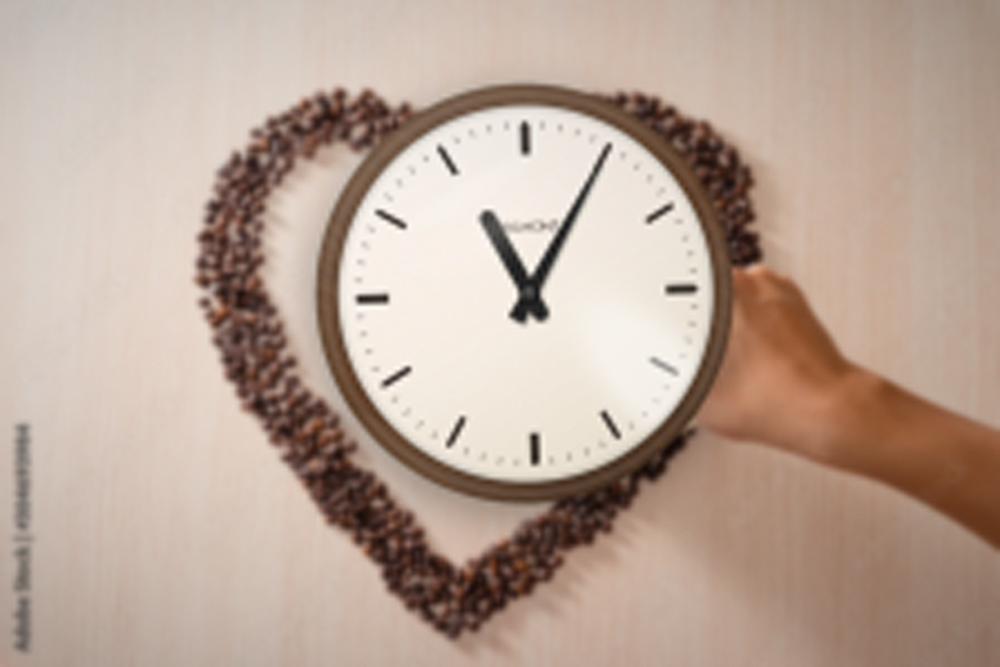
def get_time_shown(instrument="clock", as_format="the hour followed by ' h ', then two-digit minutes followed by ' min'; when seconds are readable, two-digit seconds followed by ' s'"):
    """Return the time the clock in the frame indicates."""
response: 11 h 05 min
